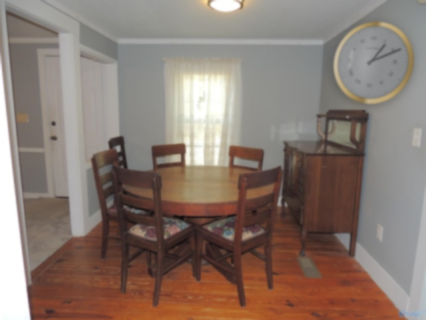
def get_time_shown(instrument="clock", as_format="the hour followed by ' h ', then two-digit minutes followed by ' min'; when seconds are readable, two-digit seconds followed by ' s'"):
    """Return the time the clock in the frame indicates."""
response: 1 h 11 min
